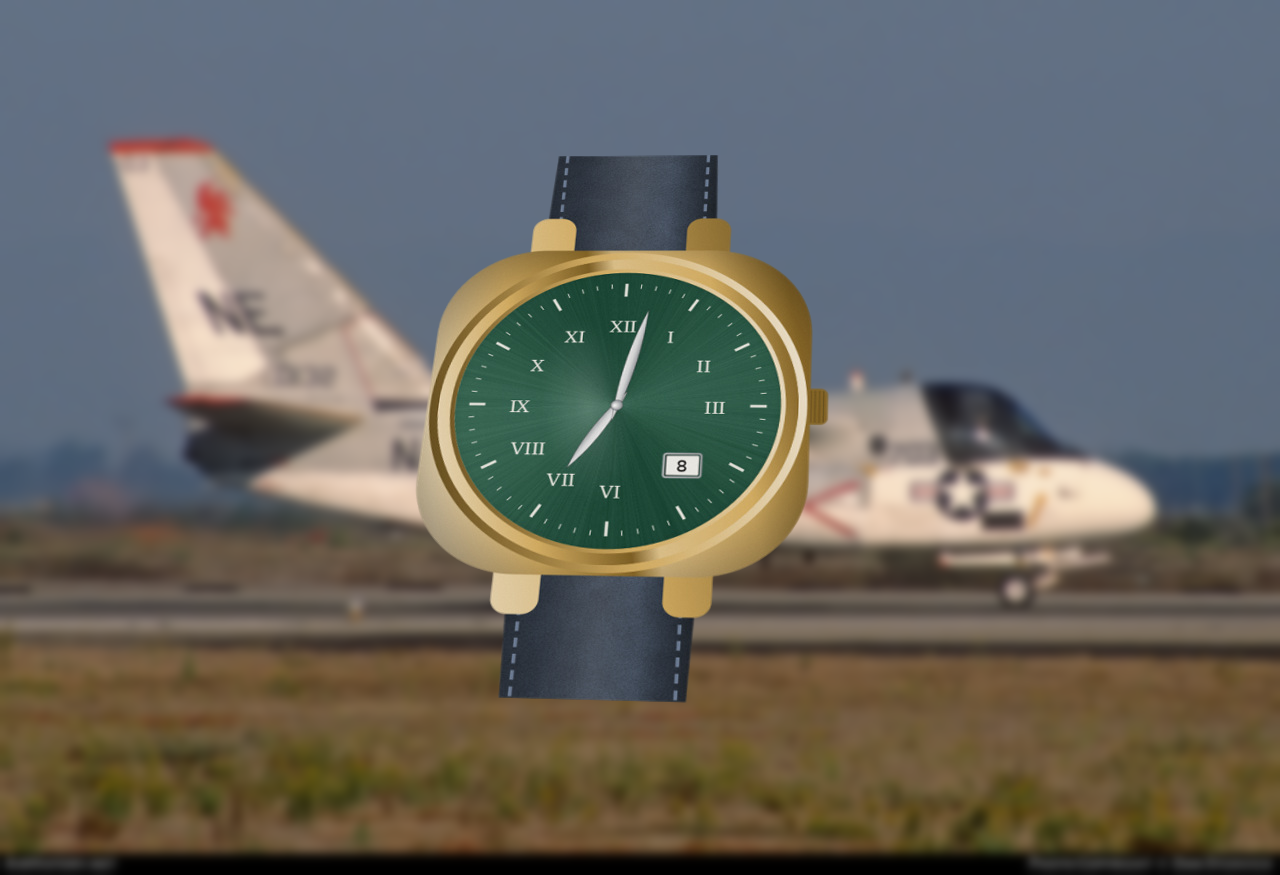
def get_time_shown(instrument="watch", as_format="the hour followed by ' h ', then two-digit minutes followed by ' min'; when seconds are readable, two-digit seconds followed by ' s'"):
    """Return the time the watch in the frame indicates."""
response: 7 h 02 min
